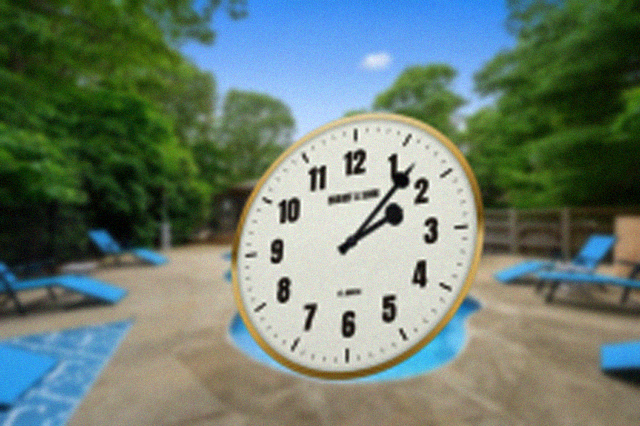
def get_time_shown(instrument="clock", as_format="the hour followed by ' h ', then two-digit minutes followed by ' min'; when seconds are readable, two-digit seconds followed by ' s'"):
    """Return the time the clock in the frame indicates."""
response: 2 h 07 min
